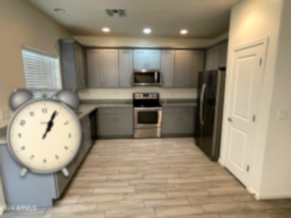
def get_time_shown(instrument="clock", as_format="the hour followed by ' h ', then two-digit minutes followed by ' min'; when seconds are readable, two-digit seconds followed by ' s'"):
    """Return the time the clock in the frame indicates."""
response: 1 h 04 min
